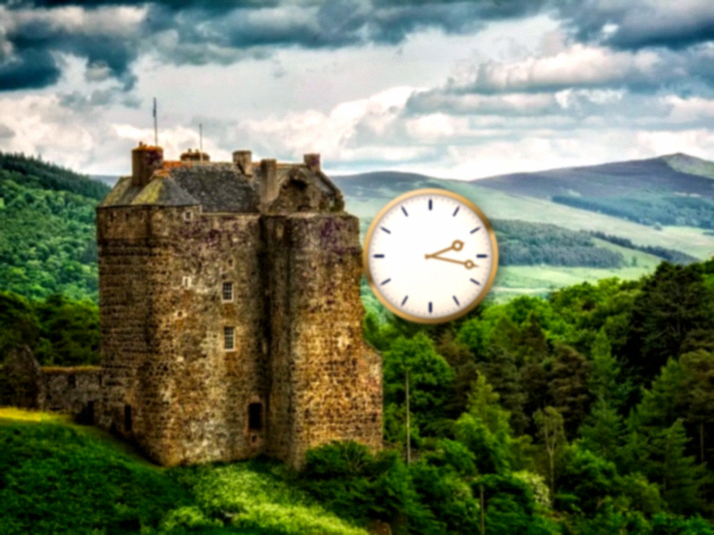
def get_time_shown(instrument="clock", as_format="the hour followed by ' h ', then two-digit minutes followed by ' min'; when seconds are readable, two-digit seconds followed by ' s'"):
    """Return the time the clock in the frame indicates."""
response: 2 h 17 min
